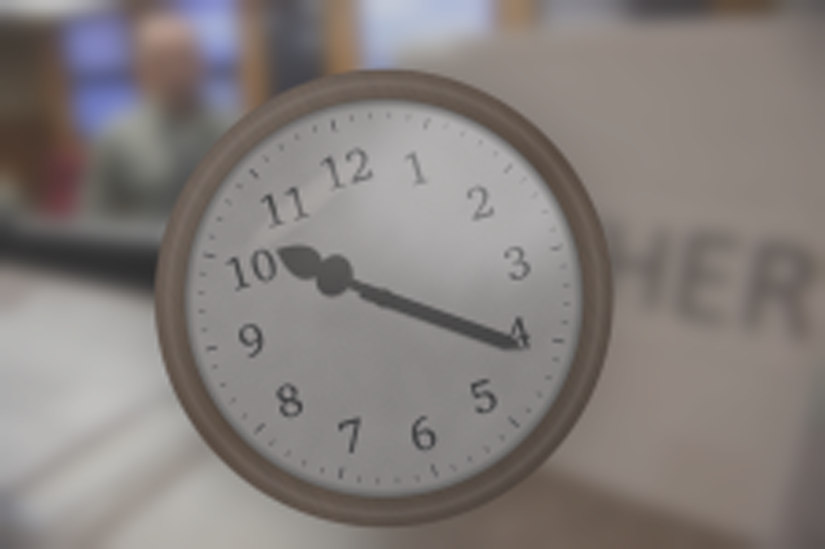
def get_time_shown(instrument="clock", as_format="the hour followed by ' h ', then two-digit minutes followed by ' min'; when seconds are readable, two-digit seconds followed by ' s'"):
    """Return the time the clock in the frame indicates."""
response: 10 h 21 min
